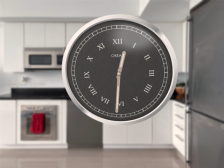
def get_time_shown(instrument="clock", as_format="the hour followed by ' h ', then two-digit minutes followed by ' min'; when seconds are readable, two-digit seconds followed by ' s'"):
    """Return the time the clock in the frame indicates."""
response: 12 h 31 min
